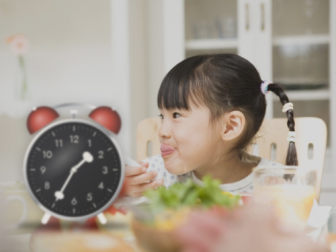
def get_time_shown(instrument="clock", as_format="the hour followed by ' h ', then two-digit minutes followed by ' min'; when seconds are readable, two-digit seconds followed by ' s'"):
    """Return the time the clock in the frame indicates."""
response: 1 h 35 min
